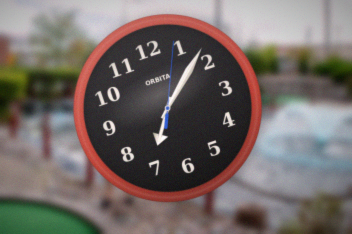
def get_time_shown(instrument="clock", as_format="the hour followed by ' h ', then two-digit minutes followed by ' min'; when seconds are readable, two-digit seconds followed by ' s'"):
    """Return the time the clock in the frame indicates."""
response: 7 h 08 min 04 s
